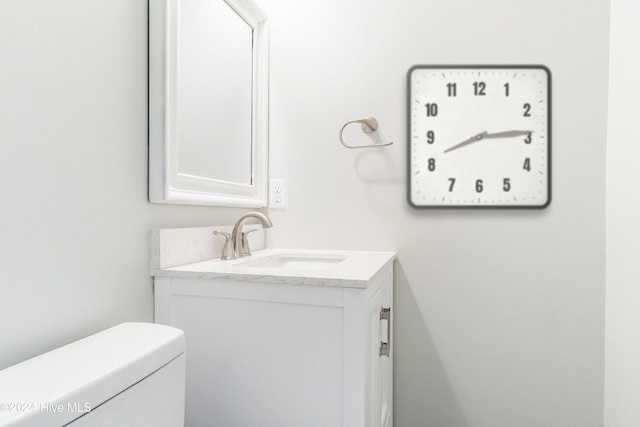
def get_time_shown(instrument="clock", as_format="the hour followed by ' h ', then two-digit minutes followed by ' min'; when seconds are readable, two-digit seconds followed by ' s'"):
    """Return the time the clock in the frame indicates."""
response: 8 h 14 min
